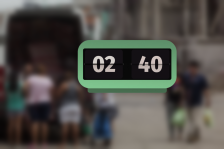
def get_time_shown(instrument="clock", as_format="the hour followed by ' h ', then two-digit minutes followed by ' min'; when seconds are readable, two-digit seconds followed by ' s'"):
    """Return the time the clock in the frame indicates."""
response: 2 h 40 min
